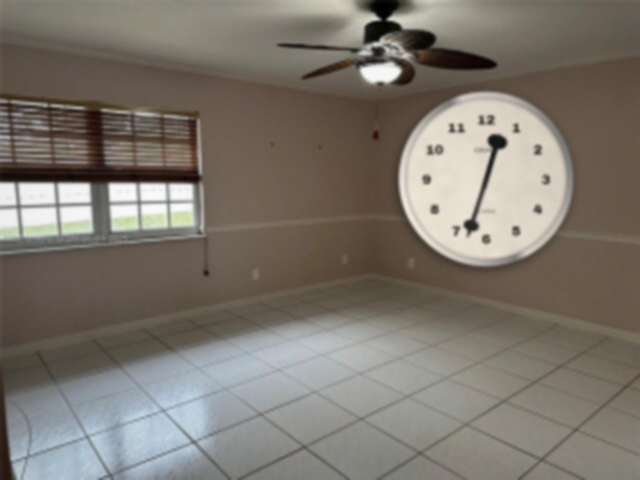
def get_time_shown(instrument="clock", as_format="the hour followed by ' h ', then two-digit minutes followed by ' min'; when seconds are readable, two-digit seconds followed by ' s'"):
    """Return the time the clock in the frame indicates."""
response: 12 h 33 min
